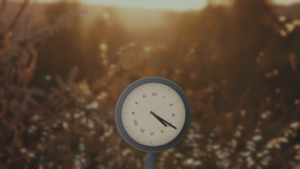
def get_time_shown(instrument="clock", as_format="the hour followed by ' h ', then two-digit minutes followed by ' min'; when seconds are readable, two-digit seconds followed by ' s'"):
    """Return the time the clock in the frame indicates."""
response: 4 h 20 min
